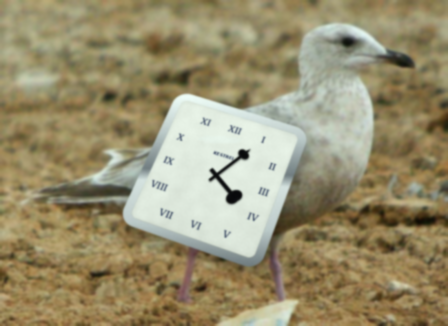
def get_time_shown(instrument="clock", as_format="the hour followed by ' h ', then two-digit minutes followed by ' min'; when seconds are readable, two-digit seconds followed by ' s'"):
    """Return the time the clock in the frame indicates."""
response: 4 h 05 min
